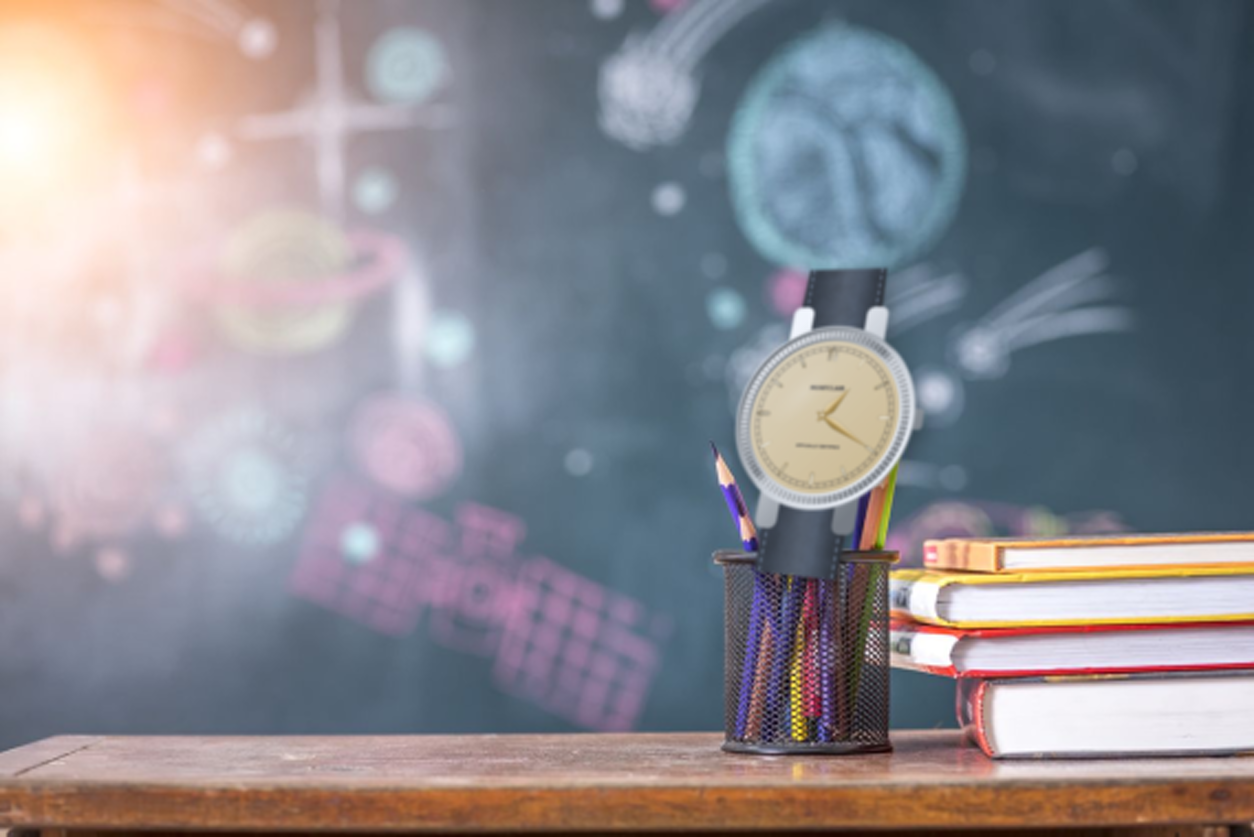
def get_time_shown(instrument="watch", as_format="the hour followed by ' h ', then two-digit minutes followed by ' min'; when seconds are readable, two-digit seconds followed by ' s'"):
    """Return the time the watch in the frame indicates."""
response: 1 h 20 min
